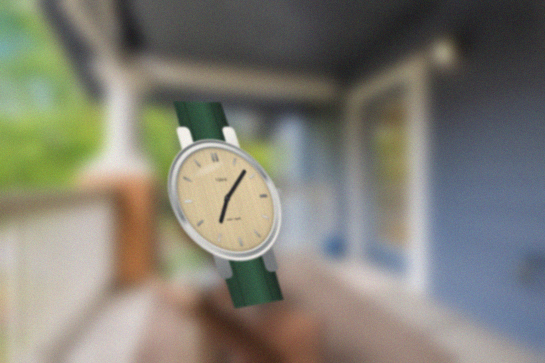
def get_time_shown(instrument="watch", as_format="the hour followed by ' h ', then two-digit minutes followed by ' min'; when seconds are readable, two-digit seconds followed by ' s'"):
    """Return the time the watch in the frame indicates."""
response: 7 h 08 min
